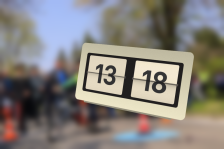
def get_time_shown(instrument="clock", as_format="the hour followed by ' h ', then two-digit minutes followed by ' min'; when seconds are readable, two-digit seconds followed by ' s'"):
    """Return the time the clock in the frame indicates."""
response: 13 h 18 min
